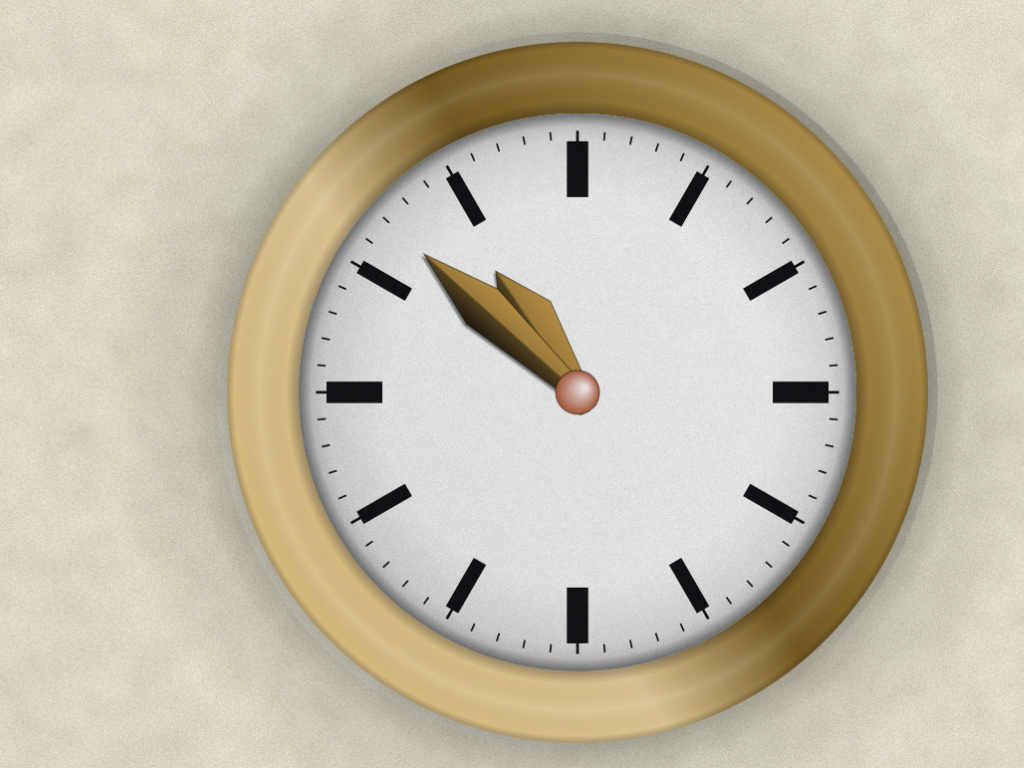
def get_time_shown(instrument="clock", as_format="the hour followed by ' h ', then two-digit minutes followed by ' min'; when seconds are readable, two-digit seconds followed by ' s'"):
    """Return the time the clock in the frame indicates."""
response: 10 h 52 min
